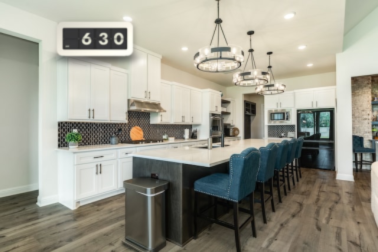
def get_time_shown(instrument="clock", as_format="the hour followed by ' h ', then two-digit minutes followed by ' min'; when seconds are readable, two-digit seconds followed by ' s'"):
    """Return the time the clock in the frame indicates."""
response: 6 h 30 min
